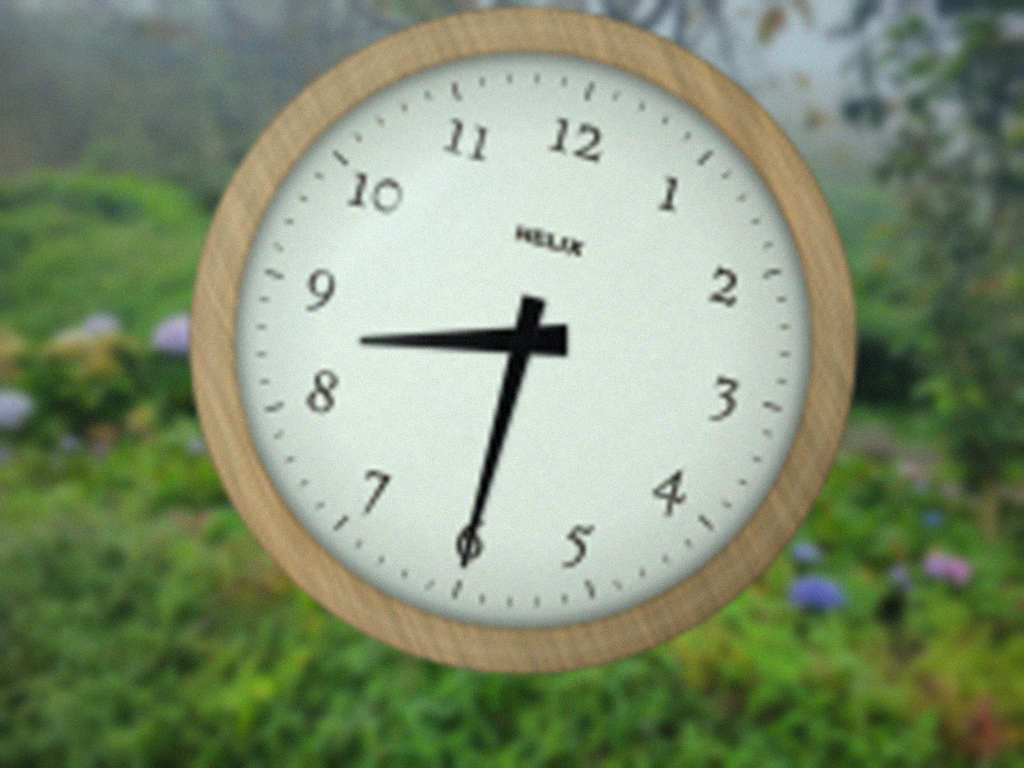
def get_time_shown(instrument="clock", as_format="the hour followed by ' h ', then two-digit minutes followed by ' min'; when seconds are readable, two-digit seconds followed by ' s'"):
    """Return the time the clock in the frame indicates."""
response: 8 h 30 min
